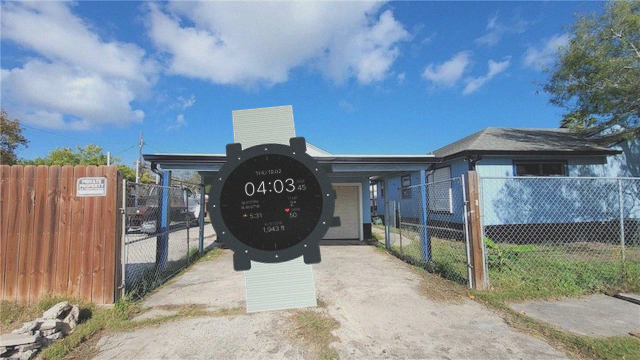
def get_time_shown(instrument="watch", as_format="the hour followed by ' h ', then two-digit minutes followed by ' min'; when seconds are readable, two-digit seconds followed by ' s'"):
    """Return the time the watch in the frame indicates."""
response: 4 h 03 min 45 s
